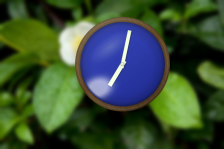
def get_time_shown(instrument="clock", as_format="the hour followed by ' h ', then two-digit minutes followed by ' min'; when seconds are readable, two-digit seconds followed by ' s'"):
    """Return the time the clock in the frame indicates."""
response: 7 h 02 min
